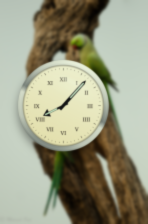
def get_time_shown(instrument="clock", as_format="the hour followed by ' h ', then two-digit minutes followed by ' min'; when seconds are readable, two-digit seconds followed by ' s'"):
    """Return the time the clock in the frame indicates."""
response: 8 h 07 min
